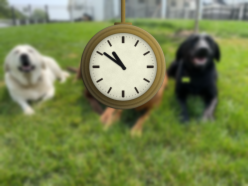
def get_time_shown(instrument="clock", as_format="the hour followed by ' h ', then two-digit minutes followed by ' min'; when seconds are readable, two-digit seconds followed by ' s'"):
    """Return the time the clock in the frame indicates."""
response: 10 h 51 min
